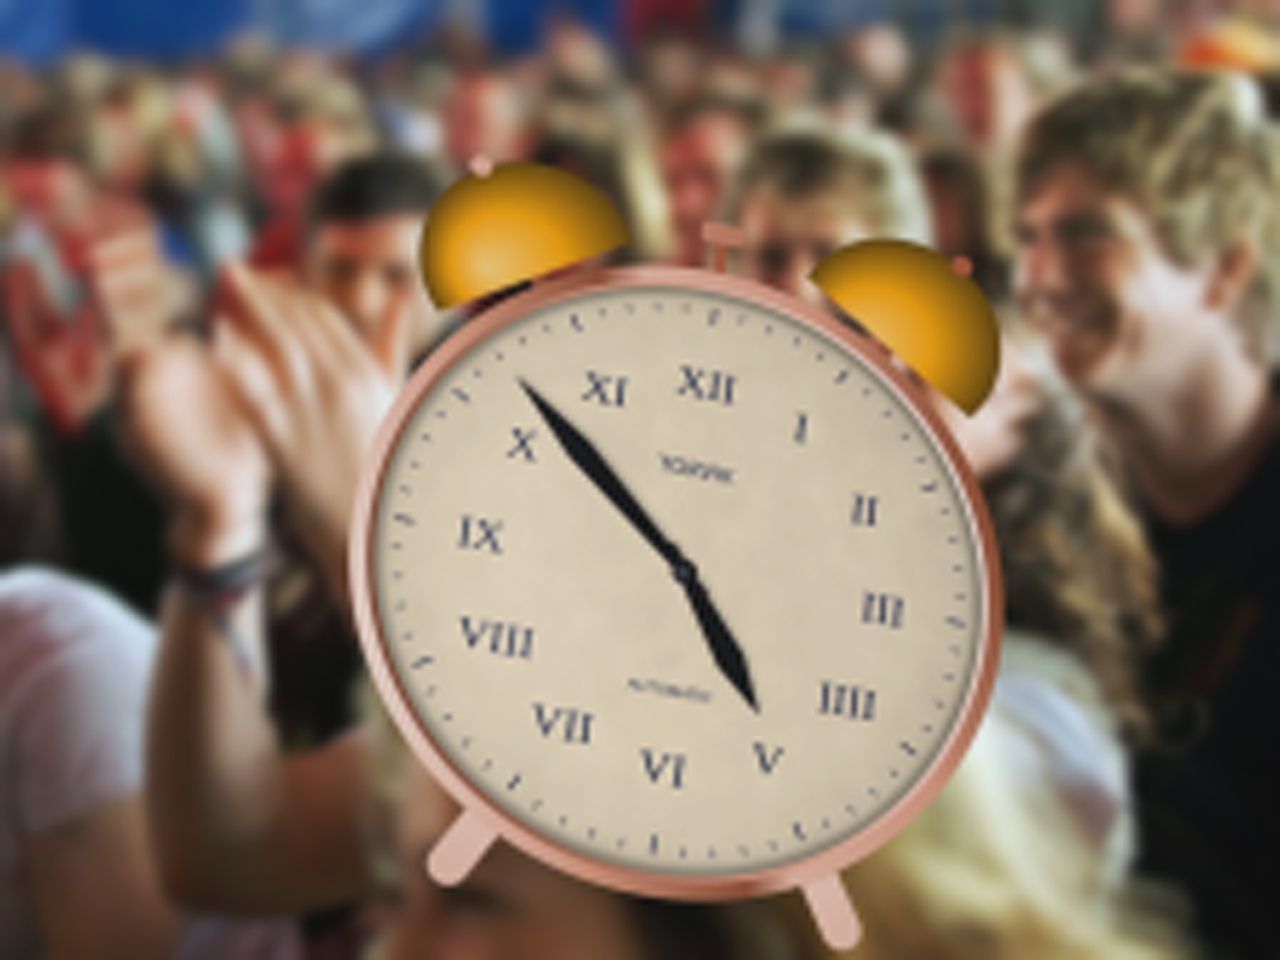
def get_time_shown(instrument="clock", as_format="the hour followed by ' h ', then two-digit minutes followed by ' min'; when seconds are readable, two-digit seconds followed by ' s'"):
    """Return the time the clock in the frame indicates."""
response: 4 h 52 min
